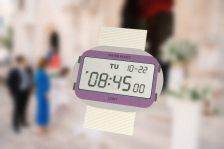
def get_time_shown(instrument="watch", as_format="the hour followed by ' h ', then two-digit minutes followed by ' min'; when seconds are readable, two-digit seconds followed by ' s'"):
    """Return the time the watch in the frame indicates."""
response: 8 h 45 min 00 s
